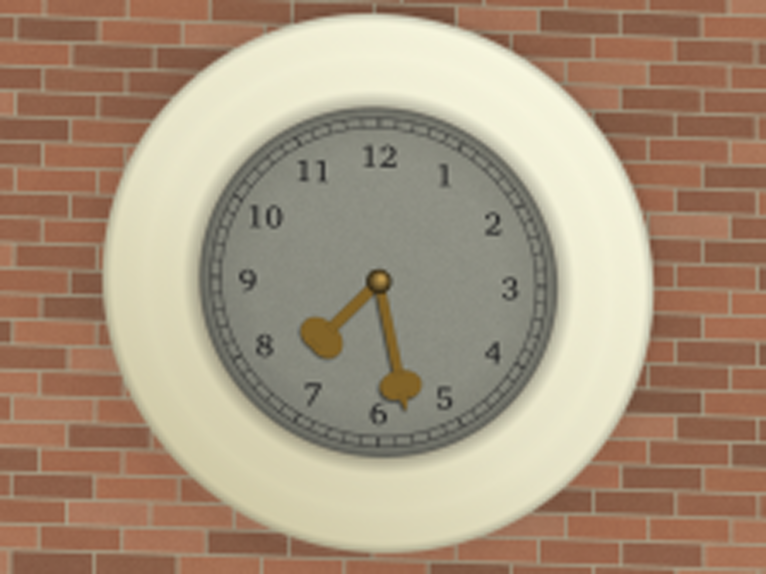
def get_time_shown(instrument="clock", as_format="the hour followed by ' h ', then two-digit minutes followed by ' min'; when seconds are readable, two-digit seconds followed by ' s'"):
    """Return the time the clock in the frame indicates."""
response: 7 h 28 min
